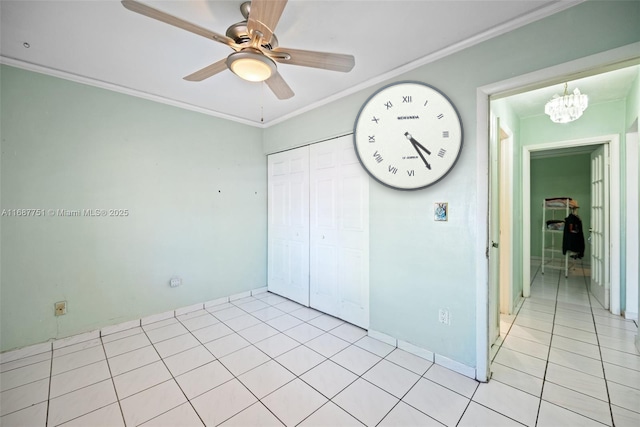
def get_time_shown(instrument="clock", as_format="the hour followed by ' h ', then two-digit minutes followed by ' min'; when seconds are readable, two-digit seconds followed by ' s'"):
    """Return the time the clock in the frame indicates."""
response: 4 h 25 min
